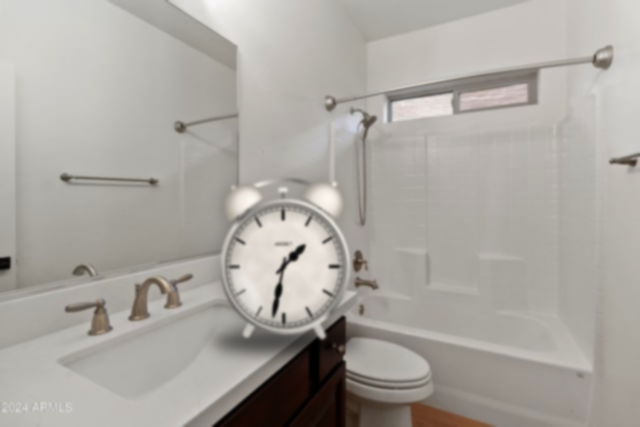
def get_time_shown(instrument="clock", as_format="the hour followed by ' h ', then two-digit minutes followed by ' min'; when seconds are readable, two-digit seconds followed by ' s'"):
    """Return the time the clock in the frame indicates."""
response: 1 h 32 min
